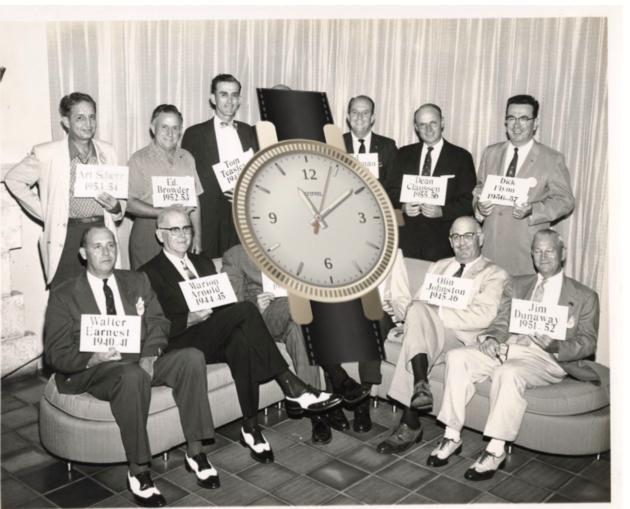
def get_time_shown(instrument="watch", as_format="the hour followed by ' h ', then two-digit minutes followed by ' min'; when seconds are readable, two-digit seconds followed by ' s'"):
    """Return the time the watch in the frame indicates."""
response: 11 h 09 min 04 s
